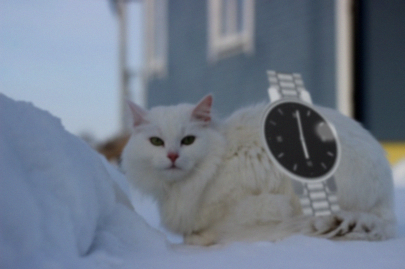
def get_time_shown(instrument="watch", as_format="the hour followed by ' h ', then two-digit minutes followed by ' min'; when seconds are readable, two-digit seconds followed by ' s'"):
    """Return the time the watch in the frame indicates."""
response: 6 h 01 min
